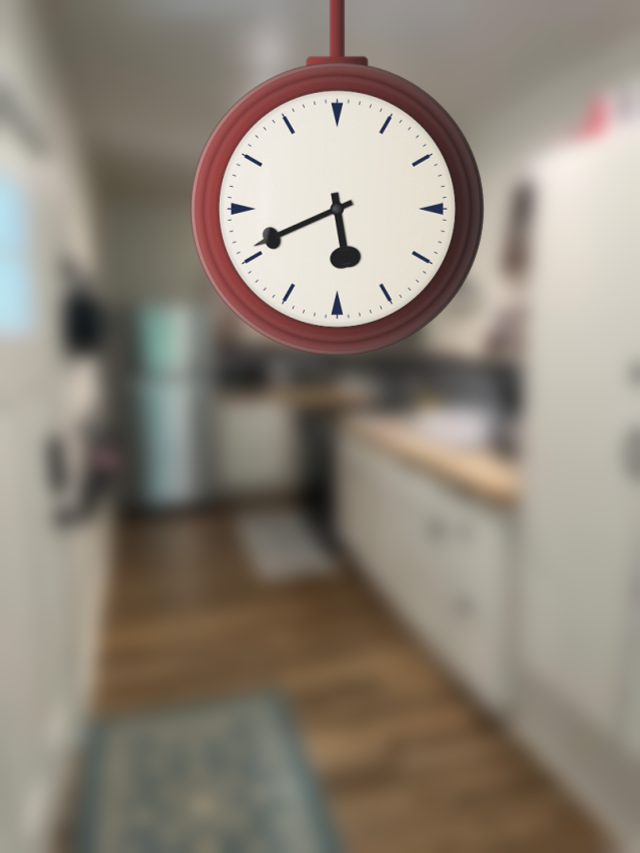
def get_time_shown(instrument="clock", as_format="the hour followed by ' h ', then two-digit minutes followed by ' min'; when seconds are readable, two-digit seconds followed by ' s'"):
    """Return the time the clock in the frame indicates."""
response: 5 h 41 min
